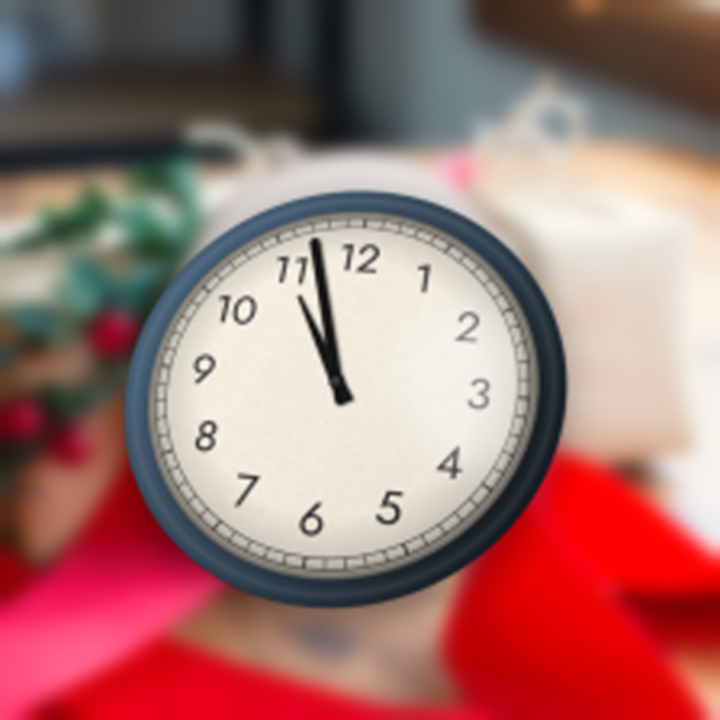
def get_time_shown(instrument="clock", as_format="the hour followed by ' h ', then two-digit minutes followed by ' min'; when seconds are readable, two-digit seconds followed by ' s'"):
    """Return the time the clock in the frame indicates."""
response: 10 h 57 min
